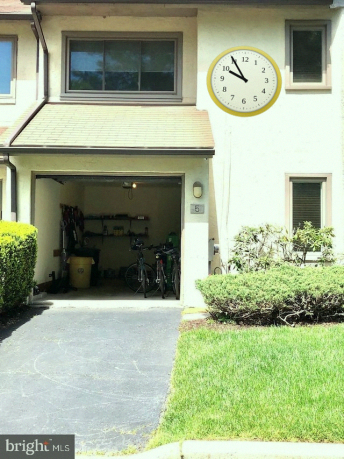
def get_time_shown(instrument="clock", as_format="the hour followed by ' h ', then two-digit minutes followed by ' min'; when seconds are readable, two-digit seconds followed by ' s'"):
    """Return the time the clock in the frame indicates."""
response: 9 h 55 min
